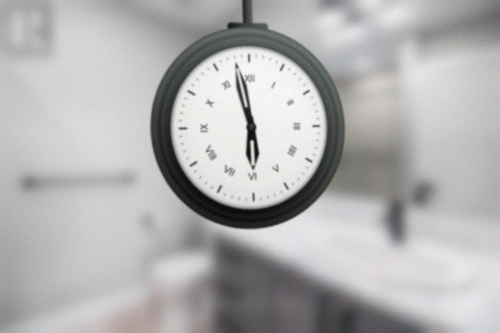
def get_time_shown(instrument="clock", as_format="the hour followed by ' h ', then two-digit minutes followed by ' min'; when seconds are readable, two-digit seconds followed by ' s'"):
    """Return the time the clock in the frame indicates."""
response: 5 h 58 min
